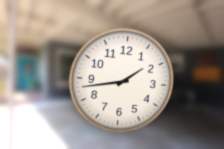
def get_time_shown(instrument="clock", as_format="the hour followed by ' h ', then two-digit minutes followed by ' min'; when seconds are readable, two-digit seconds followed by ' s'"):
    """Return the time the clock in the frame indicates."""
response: 1 h 43 min
